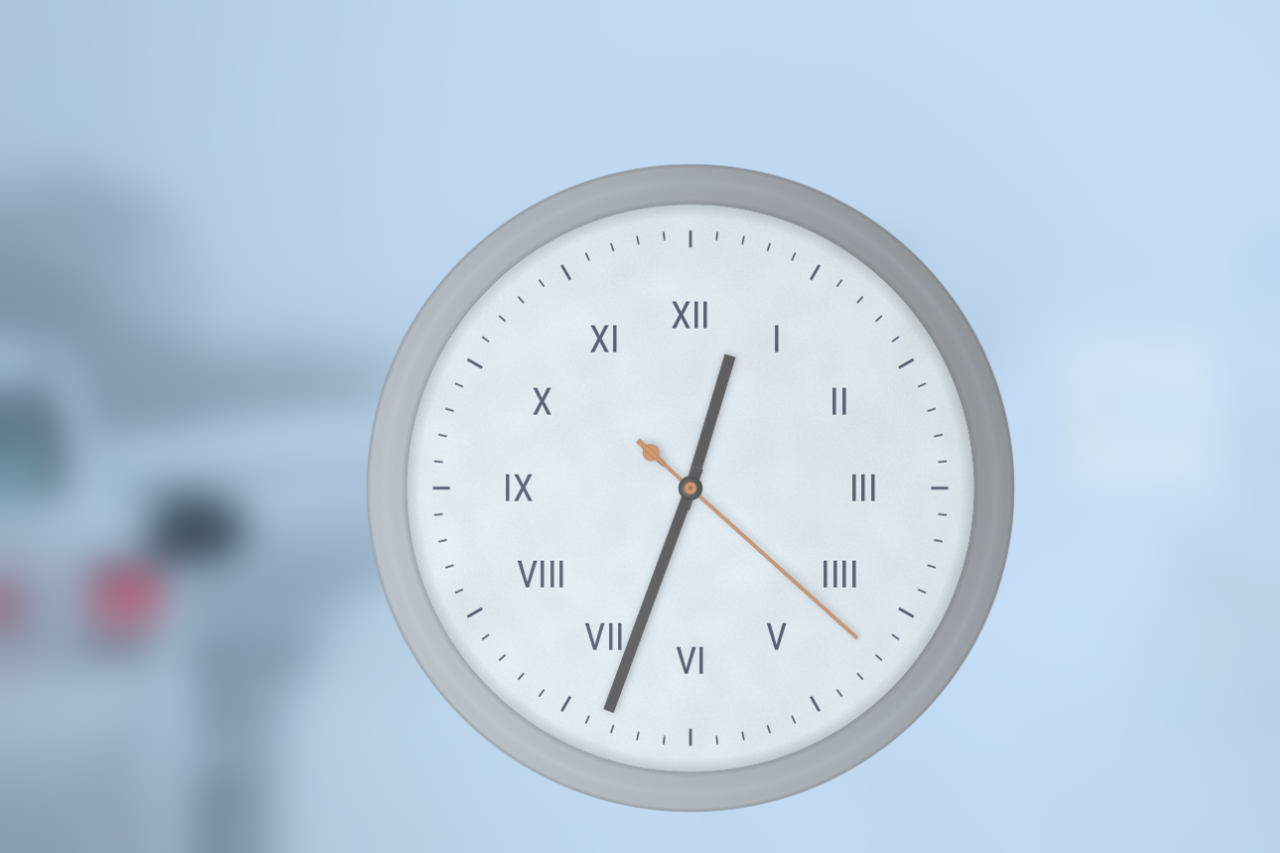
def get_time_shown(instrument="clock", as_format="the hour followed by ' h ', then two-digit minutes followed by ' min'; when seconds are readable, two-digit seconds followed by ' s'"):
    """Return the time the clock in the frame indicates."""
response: 12 h 33 min 22 s
